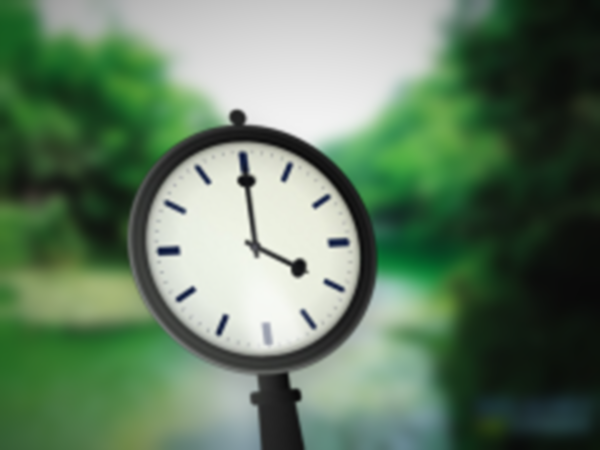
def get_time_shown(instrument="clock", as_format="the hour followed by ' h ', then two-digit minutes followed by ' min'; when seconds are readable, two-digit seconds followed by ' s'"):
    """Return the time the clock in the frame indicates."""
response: 4 h 00 min
